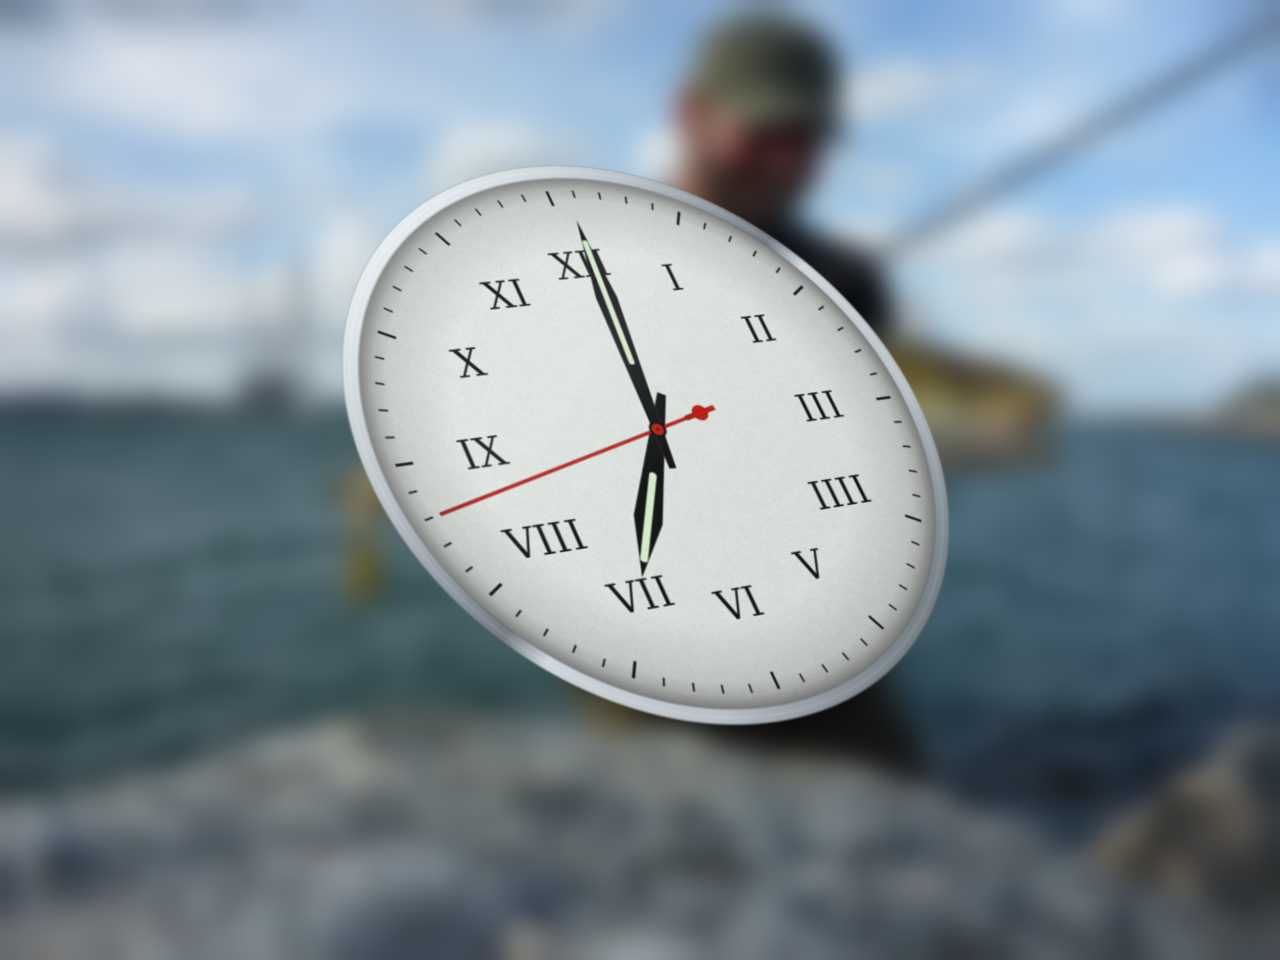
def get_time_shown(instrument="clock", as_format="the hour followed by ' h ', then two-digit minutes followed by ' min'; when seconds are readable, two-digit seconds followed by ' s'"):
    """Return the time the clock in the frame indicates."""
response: 7 h 00 min 43 s
